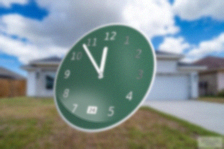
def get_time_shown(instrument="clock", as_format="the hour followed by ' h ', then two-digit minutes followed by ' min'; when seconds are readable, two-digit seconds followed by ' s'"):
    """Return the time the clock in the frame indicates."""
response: 11 h 53 min
